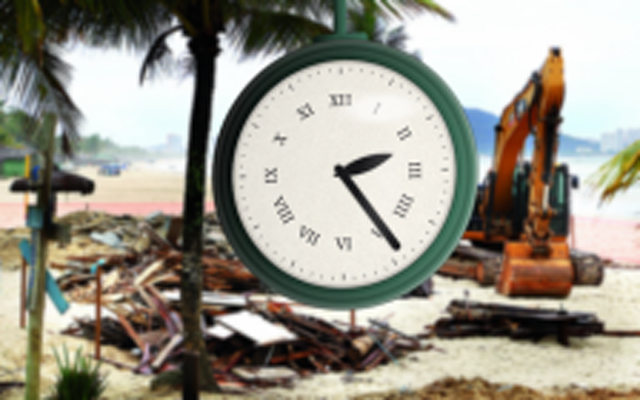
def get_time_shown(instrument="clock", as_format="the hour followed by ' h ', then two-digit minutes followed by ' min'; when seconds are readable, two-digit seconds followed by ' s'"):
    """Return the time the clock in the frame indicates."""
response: 2 h 24 min
